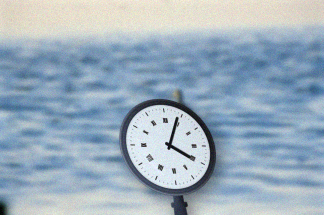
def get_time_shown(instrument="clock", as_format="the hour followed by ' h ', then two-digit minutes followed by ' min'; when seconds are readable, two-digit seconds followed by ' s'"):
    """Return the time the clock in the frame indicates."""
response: 4 h 04 min
